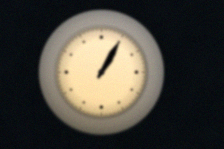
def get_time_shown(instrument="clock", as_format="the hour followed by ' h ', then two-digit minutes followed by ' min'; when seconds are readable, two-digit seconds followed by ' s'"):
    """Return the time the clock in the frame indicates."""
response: 1 h 05 min
